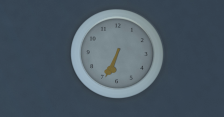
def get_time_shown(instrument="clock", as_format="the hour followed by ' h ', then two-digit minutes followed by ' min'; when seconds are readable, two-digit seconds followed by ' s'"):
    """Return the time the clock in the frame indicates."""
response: 6 h 34 min
